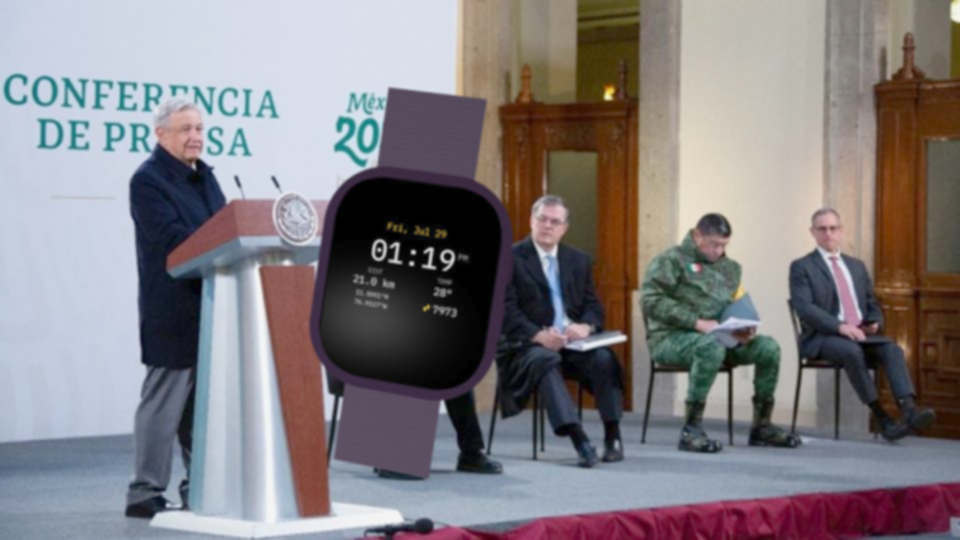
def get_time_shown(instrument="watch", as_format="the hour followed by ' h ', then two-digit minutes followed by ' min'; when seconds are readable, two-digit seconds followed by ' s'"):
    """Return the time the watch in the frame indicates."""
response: 1 h 19 min
